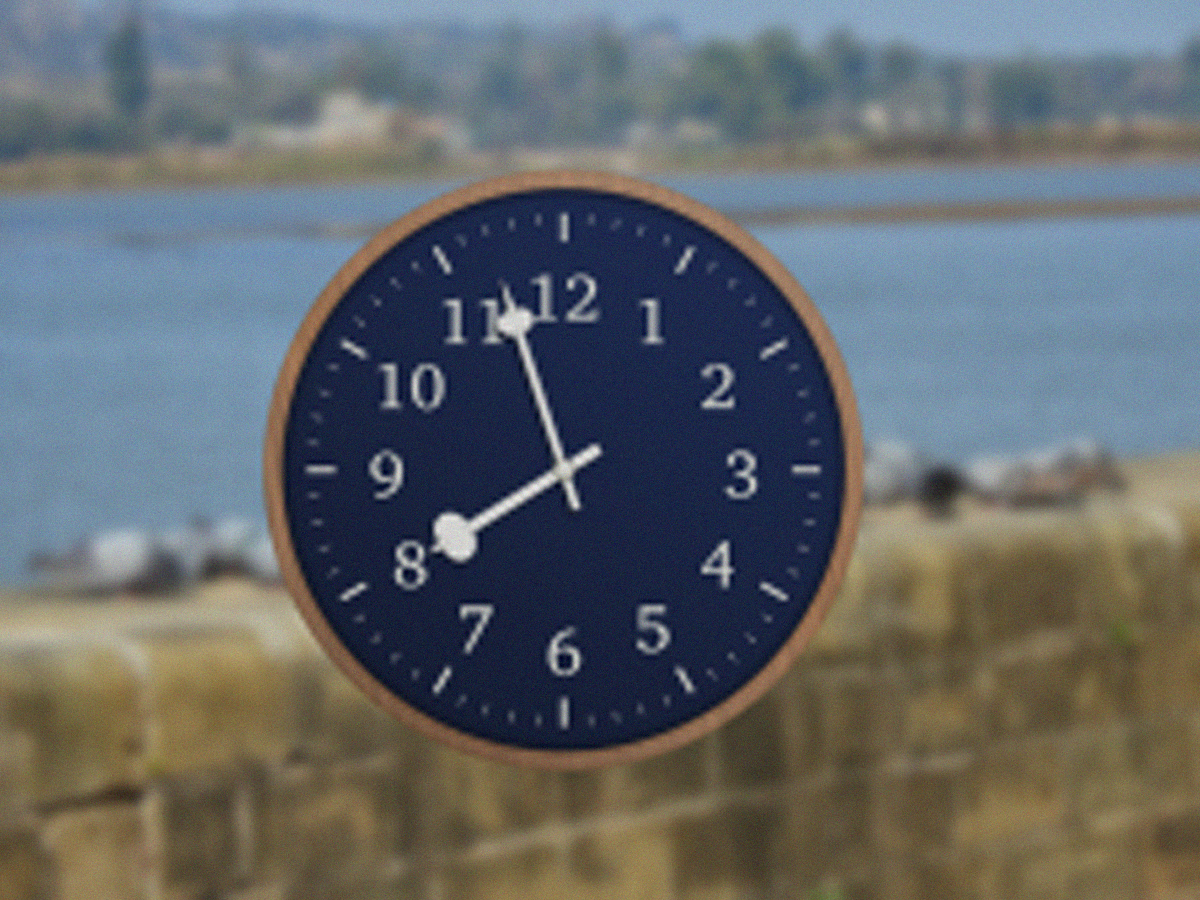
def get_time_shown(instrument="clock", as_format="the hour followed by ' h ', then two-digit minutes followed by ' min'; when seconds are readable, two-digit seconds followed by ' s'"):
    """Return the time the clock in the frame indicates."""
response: 7 h 57 min
